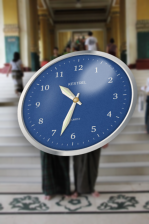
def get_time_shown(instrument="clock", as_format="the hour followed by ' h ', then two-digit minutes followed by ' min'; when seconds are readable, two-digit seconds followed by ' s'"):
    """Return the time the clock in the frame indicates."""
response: 10 h 33 min
